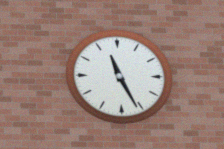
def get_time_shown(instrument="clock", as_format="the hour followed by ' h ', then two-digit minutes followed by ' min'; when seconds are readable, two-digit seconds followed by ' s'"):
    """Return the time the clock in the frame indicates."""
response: 11 h 26 min
